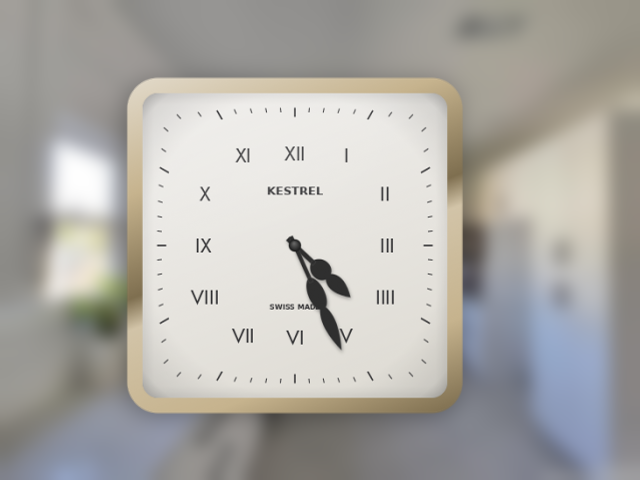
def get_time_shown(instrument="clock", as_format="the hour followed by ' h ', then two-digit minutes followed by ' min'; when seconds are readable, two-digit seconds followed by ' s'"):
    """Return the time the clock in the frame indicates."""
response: 4 h 26 min
